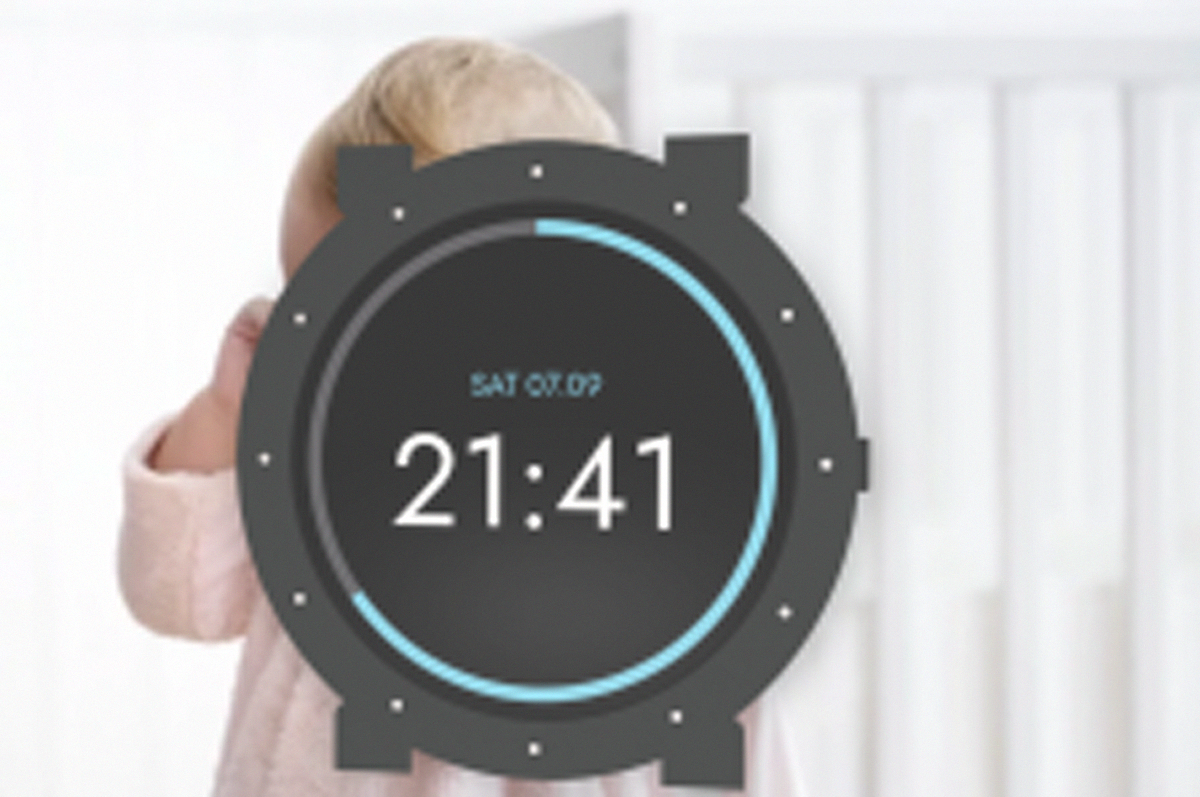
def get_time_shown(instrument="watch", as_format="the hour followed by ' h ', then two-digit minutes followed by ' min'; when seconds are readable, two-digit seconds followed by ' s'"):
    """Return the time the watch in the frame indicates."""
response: 21 h 41 min
